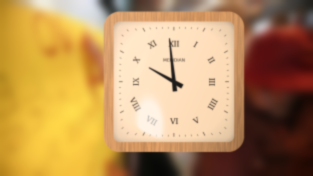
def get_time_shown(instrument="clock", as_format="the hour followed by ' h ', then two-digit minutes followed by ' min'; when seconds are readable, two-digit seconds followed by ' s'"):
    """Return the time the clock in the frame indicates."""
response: 9 h 59 min
